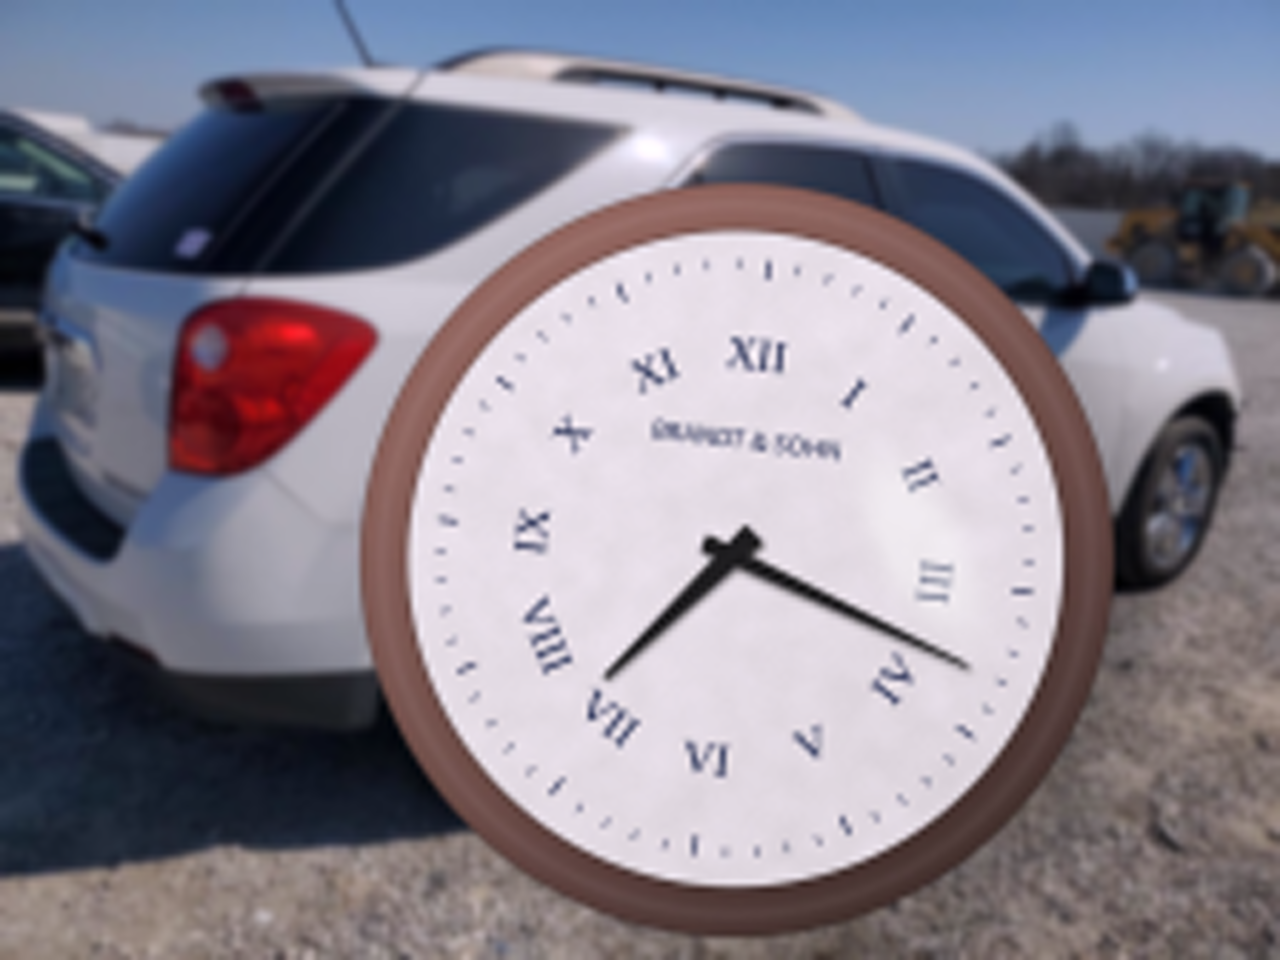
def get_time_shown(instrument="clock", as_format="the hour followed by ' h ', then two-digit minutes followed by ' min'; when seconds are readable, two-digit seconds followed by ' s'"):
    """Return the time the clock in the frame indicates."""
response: 7 h 18 min
